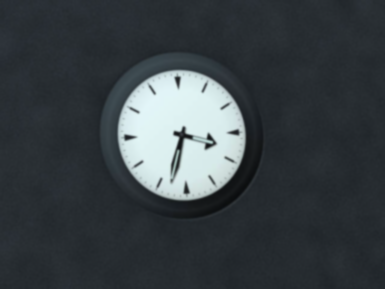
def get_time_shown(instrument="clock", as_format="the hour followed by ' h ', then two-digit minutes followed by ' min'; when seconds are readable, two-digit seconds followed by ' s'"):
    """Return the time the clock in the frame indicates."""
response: 3 h 33 min
